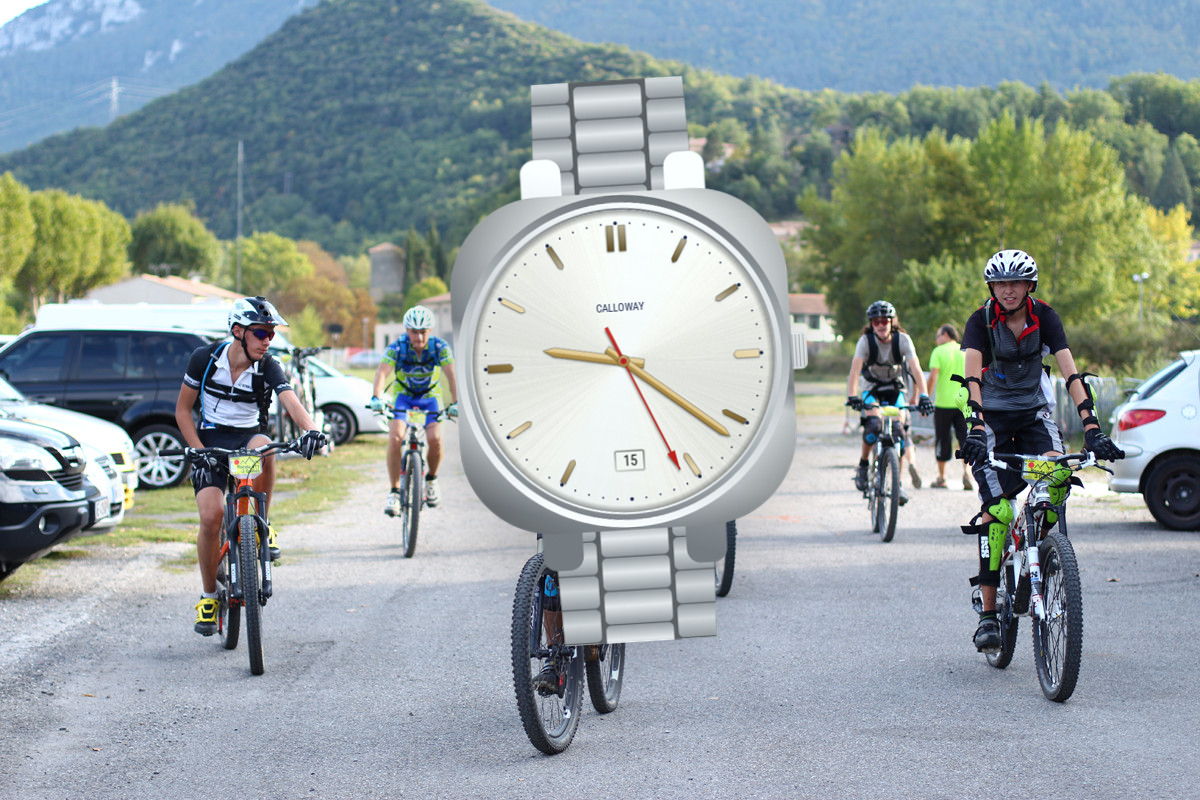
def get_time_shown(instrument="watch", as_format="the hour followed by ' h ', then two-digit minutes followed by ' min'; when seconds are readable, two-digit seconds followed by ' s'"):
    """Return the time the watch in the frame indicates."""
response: 9 h 21 min 26 s
